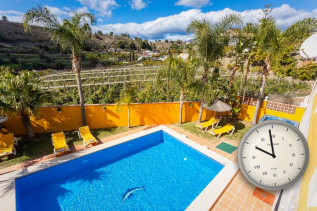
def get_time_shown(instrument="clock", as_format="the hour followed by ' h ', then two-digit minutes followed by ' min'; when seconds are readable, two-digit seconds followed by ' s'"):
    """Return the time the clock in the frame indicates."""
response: 9 h 59 min
